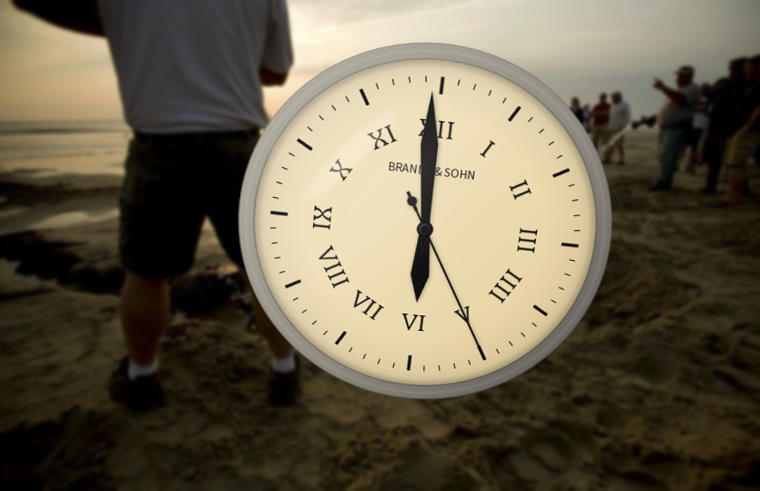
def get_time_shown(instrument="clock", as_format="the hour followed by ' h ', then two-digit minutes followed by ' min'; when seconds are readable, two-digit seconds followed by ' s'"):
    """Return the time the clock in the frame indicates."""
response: 5 h 59 min 25 s
